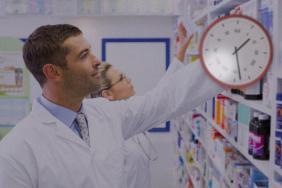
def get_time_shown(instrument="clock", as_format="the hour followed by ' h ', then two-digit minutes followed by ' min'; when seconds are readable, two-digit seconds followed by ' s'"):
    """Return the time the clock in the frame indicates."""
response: 1 h 28 min
